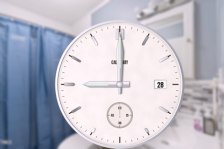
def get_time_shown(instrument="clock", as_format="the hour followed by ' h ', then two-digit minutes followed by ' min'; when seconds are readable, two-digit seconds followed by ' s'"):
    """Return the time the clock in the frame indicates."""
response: 9 h 00 min
